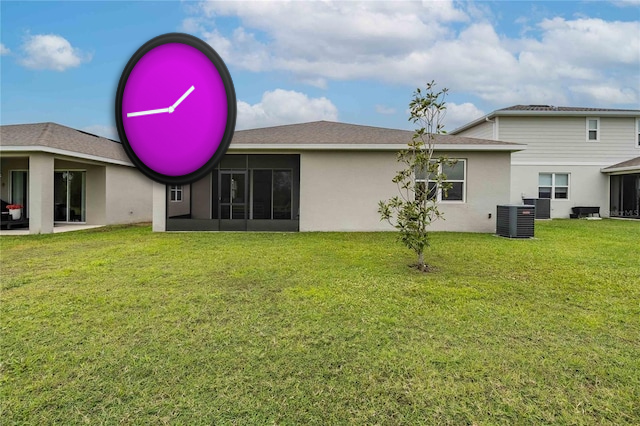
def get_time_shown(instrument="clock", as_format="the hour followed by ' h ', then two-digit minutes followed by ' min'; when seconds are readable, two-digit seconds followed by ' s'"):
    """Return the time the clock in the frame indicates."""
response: 1 h 44 min
